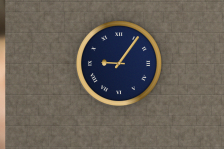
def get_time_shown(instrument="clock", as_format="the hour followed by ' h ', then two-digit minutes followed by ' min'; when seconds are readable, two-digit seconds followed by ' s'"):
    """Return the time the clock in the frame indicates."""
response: 9 h 06 min
